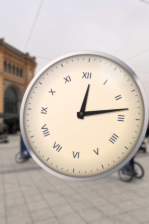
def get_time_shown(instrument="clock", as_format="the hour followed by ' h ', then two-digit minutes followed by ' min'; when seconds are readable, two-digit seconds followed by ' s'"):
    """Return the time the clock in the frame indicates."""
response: 12 h 13 min
